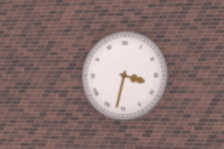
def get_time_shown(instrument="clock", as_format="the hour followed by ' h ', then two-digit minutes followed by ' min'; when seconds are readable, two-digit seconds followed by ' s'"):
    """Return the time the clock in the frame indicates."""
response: 3 h 32 min
